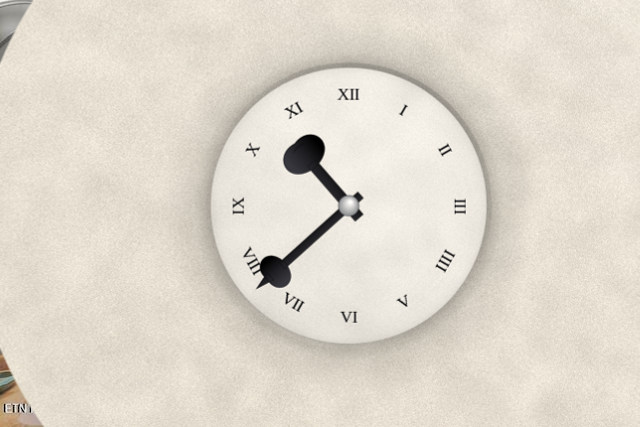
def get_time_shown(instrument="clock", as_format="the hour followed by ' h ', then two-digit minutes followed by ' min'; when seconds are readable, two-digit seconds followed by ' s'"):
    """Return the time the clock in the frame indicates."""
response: 10 h 38 min
